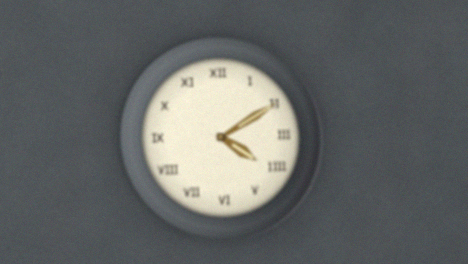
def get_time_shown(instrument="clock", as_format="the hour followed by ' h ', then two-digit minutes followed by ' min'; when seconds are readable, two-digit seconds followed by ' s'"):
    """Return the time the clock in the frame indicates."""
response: 4 h 10 min
